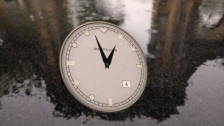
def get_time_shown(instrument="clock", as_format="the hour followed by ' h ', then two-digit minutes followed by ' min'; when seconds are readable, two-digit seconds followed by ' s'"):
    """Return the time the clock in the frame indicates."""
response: 12 h 57 min
